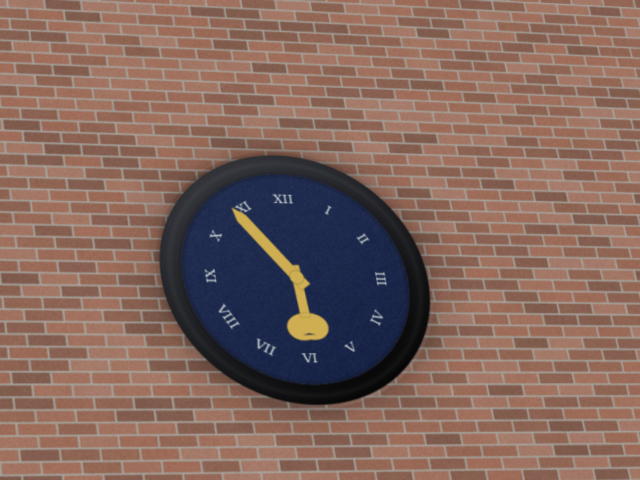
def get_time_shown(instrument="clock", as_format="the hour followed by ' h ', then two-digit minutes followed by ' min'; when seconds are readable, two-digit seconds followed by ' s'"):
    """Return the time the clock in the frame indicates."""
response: 5 h 54 min
